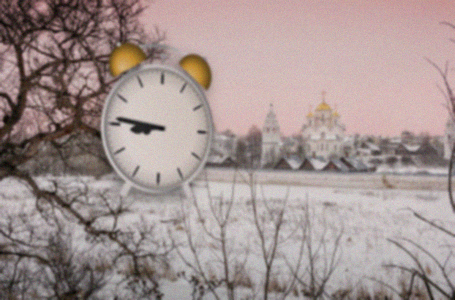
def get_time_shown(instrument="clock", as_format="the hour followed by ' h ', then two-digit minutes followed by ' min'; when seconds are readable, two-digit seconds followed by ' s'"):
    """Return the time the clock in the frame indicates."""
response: 8 h 46 min
